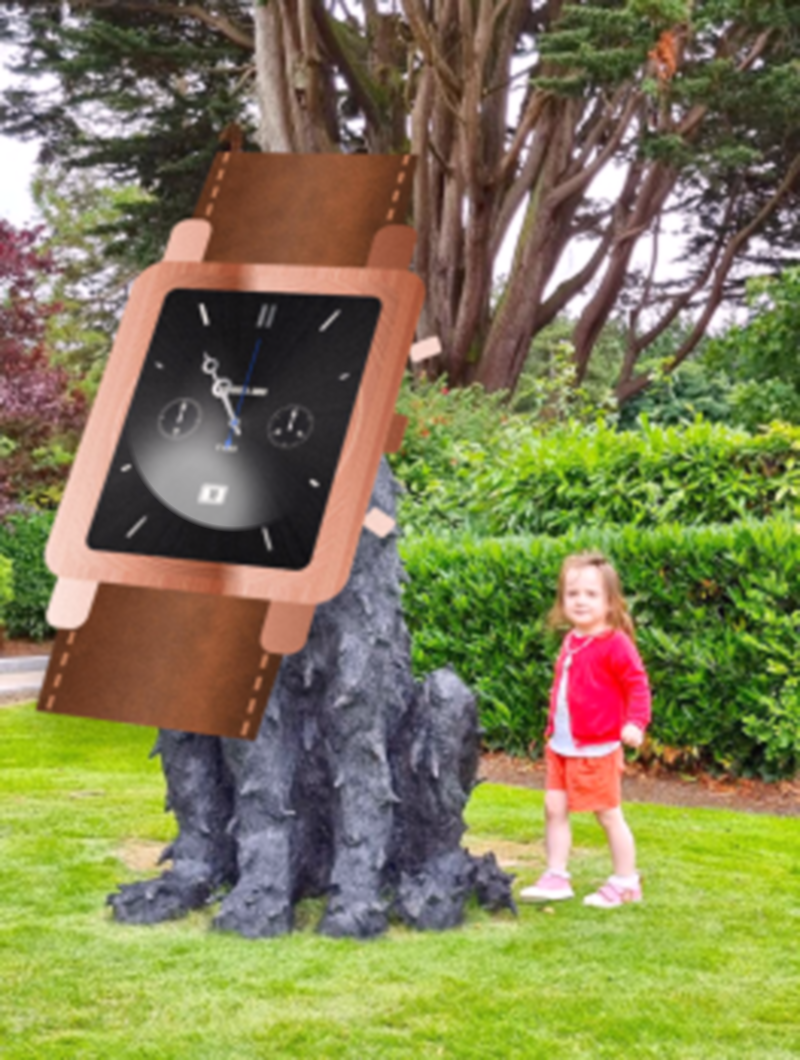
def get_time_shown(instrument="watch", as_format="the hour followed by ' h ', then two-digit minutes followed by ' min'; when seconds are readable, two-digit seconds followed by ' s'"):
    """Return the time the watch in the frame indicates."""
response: 10 h 54 min
